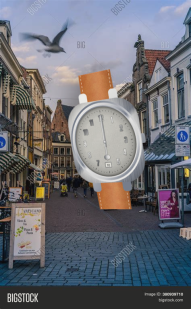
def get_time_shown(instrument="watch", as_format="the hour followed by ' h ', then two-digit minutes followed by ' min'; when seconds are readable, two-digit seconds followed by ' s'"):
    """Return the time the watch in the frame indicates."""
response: 6 h 00 min
